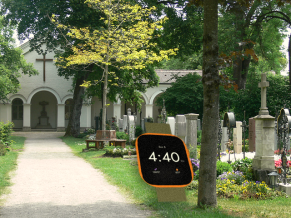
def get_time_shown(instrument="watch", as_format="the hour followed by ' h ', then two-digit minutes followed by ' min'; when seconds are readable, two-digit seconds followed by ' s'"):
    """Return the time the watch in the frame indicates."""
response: 4 h 40 min
